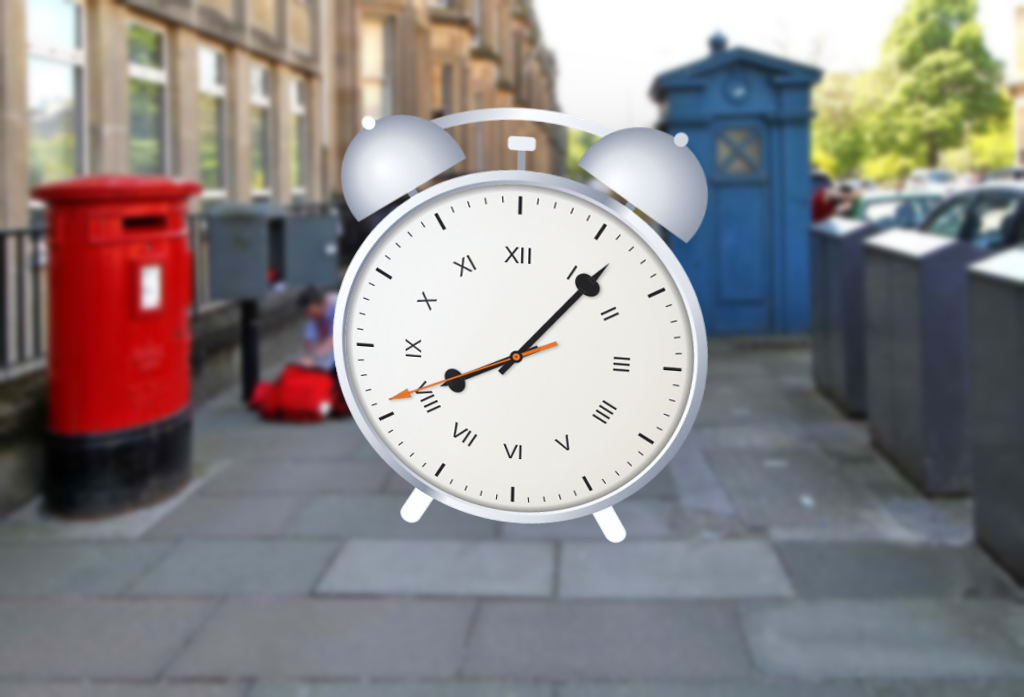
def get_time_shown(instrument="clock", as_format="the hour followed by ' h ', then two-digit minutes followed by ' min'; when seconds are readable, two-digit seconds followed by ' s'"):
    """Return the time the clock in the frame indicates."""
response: 8 h 06 min 41 s
